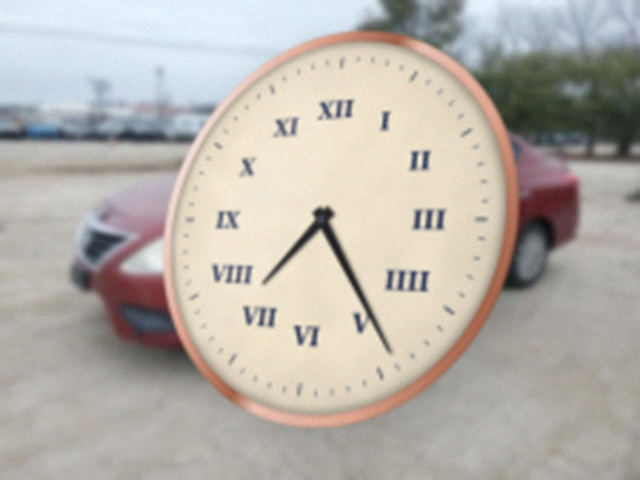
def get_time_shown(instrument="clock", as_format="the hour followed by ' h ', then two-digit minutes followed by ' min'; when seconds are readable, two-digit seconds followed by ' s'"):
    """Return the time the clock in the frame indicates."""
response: 7 h 24 min
